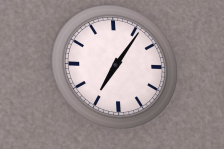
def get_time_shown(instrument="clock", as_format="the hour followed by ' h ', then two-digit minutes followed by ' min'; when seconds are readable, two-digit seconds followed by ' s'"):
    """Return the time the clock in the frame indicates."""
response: 7 h 06 min
